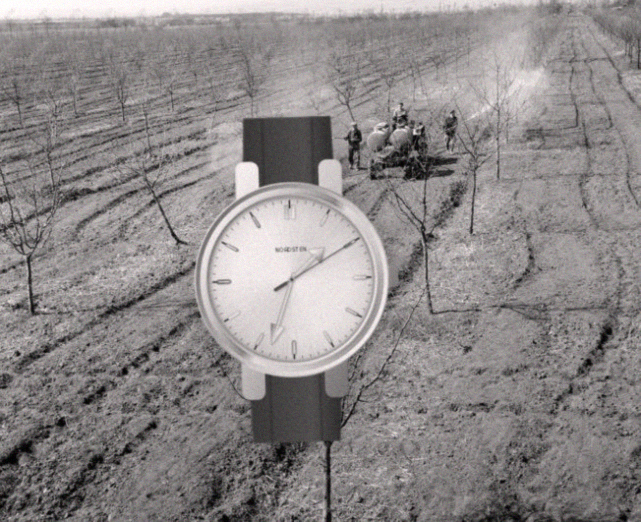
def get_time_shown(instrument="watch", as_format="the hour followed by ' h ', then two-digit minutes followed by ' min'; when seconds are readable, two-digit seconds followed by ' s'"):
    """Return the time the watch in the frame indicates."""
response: 1 h 33 min 10 s
